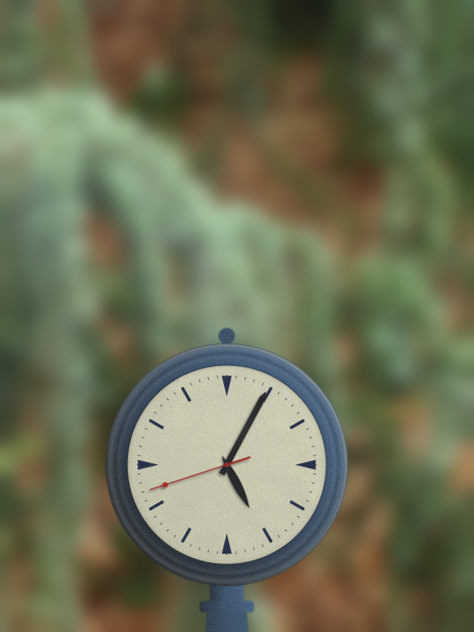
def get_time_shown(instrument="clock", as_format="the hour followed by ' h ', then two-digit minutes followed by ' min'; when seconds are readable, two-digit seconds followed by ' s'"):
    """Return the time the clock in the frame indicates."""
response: 5 h 04 min 42 s
